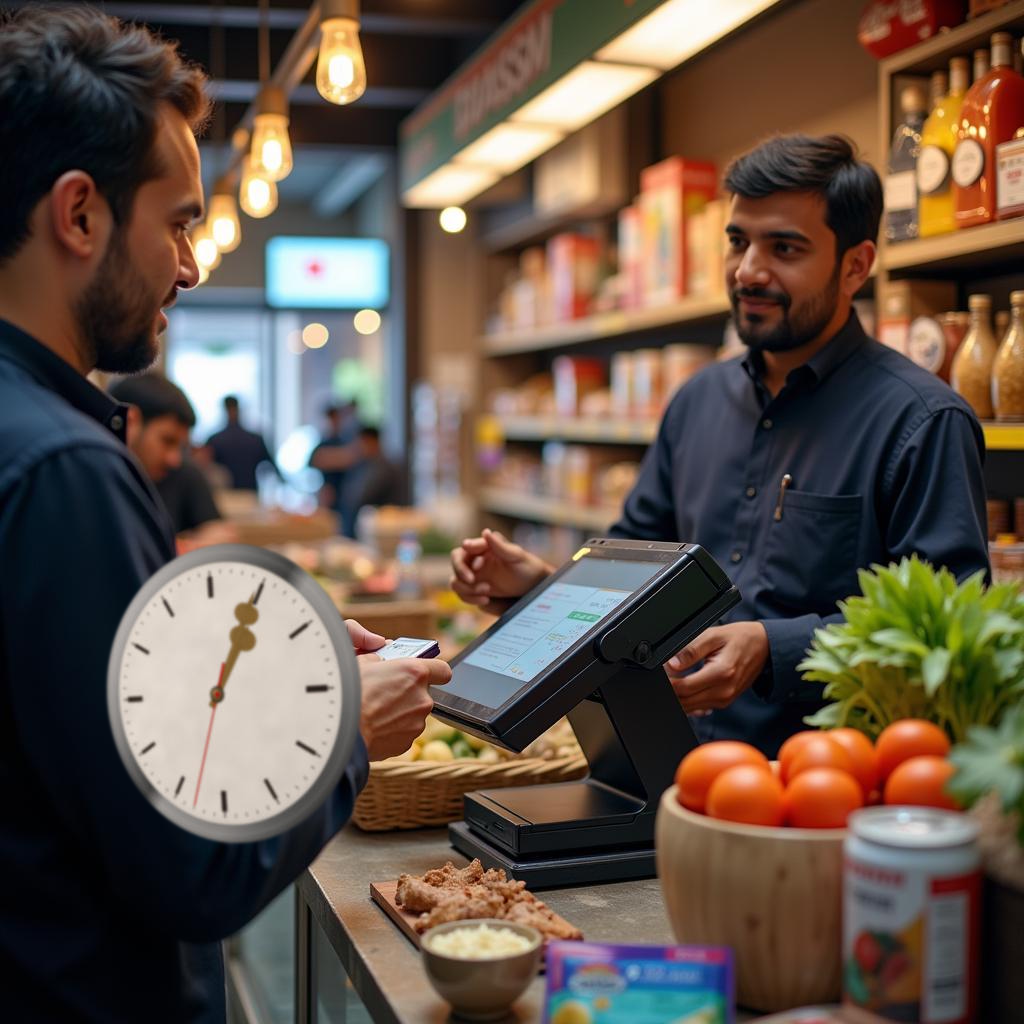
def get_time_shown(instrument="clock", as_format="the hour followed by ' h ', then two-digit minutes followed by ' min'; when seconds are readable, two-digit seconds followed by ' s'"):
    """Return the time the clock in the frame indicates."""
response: 1 h 04 min 33 s
